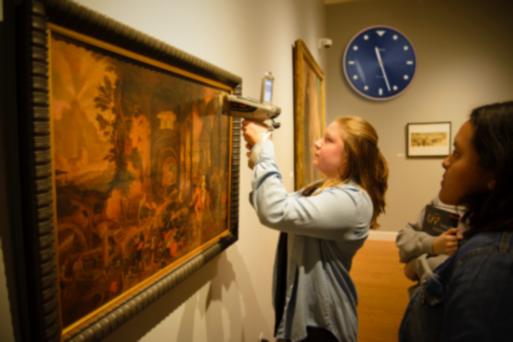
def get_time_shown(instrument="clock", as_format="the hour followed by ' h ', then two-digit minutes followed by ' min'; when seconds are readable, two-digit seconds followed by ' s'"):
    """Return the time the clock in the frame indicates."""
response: 11 h 27 min
